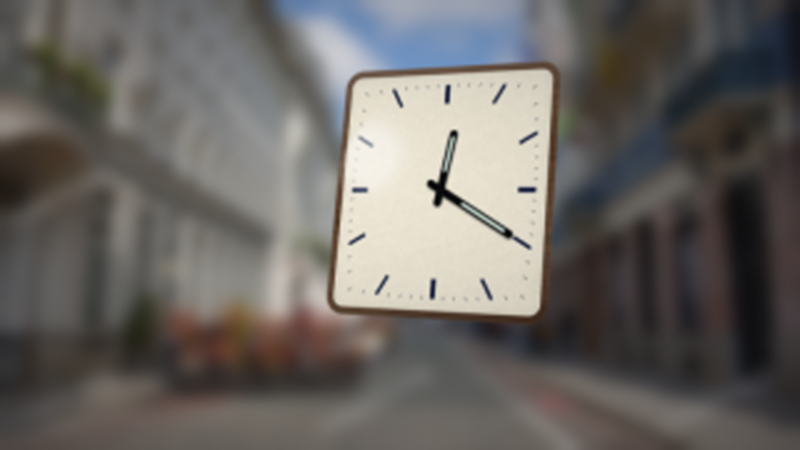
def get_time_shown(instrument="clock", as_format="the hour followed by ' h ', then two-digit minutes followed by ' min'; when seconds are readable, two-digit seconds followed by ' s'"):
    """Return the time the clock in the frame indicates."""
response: 12 h 20 min
